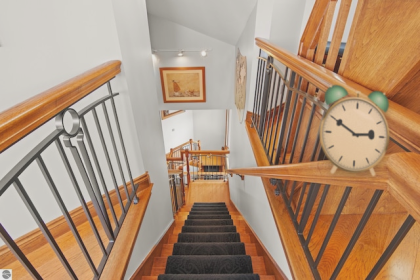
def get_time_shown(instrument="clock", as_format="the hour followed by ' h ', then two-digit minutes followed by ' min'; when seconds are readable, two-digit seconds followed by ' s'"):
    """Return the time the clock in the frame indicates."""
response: 2 h 50 min
